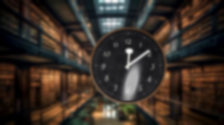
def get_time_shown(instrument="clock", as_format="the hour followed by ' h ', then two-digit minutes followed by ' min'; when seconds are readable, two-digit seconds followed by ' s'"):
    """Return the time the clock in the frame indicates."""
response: 12 h 09 min
